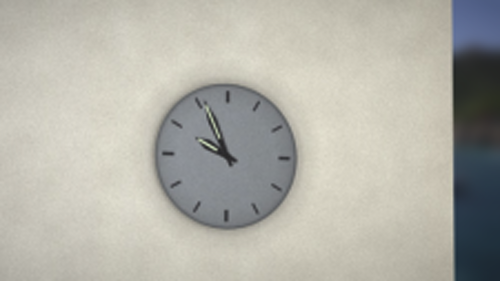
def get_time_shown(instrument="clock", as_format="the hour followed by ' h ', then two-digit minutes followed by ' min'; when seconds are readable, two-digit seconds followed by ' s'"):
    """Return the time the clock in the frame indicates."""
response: 9 h 56 min
